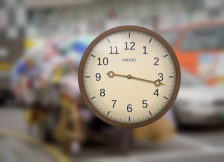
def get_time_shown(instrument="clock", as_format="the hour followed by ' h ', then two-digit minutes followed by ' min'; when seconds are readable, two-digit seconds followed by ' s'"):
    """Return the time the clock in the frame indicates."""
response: 9 h 17 min
